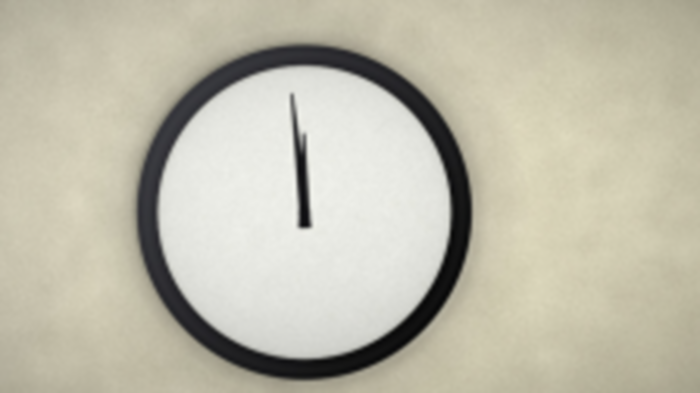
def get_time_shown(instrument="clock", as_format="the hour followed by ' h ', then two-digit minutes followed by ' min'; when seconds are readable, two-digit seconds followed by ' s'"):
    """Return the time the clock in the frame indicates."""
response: 11 h 59 min
